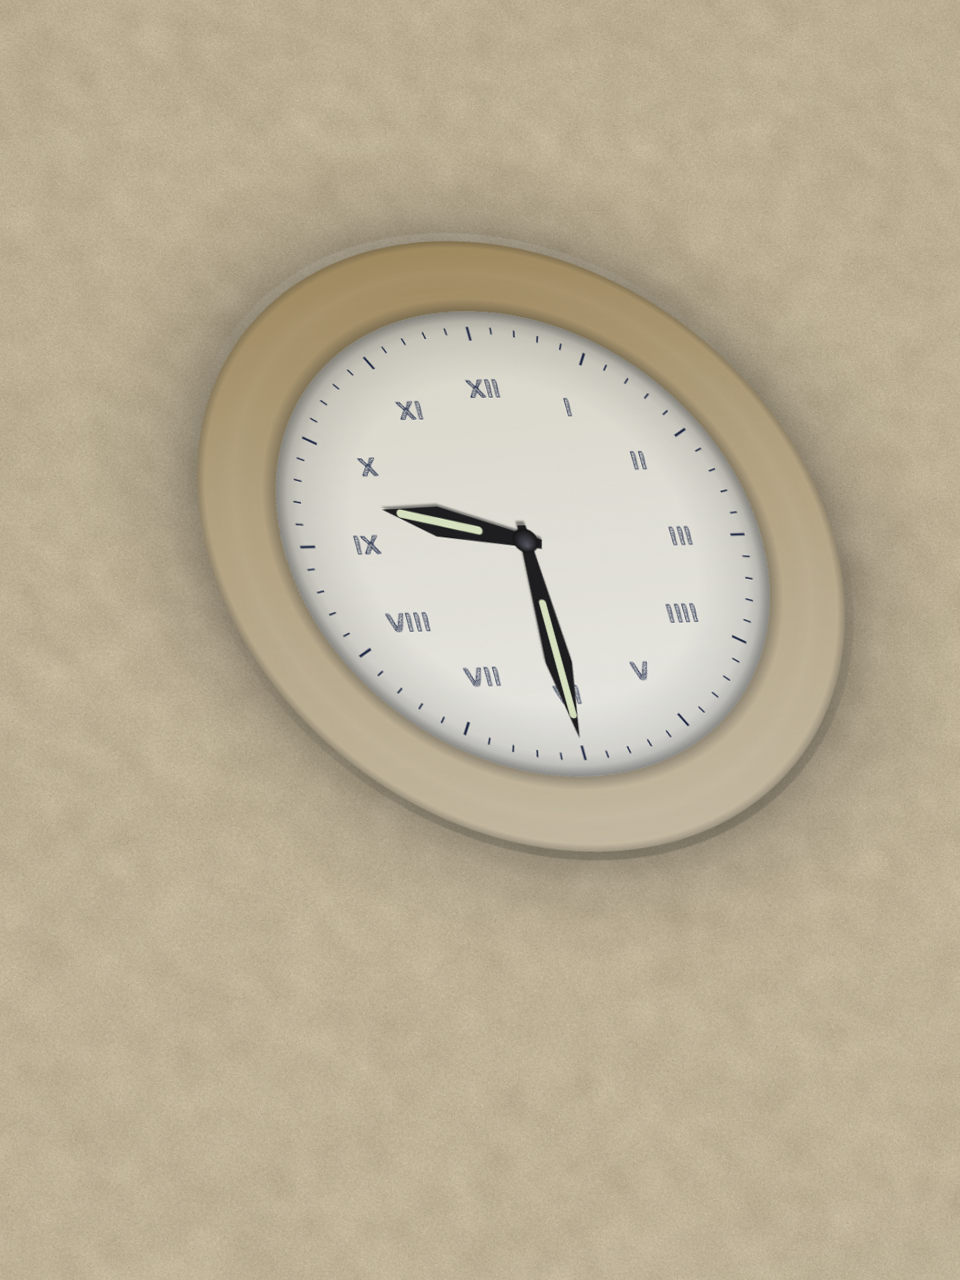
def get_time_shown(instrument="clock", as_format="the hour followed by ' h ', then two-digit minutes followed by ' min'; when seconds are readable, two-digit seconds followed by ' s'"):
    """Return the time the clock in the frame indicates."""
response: 9 h 30 min
